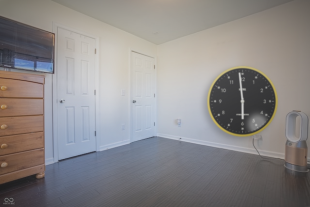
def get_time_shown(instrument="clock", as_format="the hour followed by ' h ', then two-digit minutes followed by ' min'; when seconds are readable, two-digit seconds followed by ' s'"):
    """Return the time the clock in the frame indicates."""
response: 5 h 59 min
